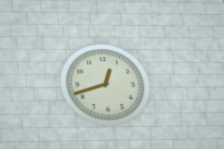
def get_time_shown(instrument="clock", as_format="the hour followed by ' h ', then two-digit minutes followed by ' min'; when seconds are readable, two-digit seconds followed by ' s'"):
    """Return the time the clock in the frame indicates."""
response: 12 h 42 min
